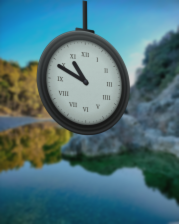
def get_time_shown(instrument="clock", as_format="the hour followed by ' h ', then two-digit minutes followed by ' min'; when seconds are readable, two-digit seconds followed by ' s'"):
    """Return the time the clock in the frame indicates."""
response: 10 h 49 min
